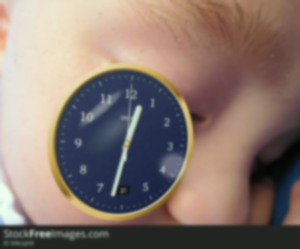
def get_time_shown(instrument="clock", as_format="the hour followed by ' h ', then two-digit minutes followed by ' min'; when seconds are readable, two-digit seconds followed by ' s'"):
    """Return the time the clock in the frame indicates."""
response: 12 h 32 min 00 s
